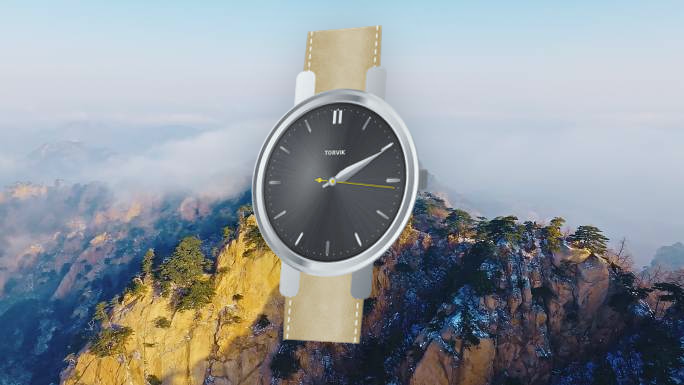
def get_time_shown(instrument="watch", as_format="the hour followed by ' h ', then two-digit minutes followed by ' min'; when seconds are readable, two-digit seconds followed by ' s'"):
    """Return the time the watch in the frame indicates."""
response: 2 h 10 min 16 s
